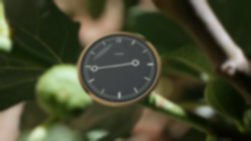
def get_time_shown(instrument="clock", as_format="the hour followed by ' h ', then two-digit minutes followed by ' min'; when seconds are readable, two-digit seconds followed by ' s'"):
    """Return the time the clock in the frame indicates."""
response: 2 h 44 min
